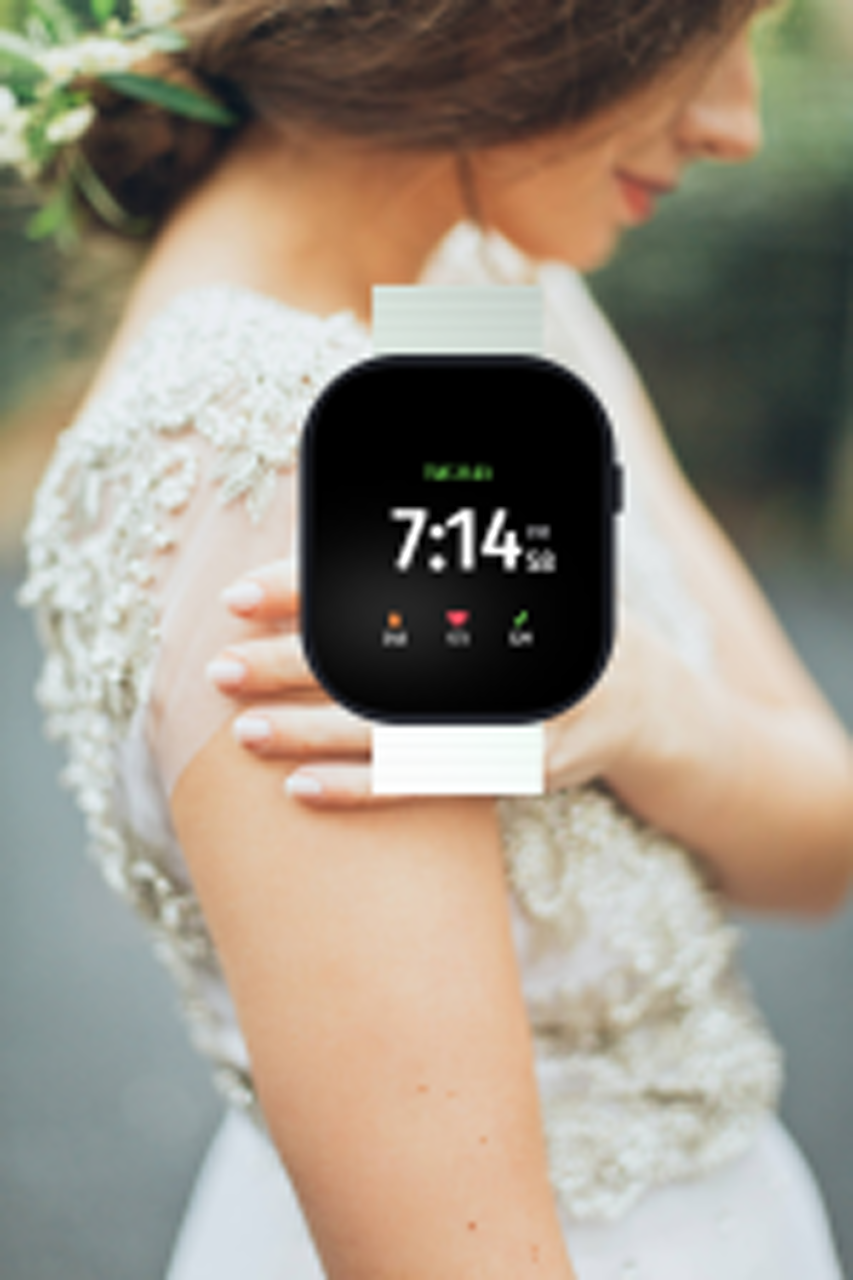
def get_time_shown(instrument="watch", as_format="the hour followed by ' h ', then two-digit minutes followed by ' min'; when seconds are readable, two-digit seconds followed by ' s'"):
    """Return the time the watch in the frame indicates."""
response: 7 h 14 min
